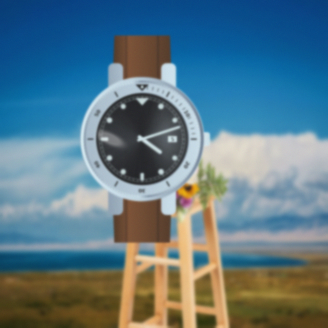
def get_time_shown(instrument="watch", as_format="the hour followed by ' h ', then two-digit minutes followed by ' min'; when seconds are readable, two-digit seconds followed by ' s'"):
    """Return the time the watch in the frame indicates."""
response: 4 h 12 min
